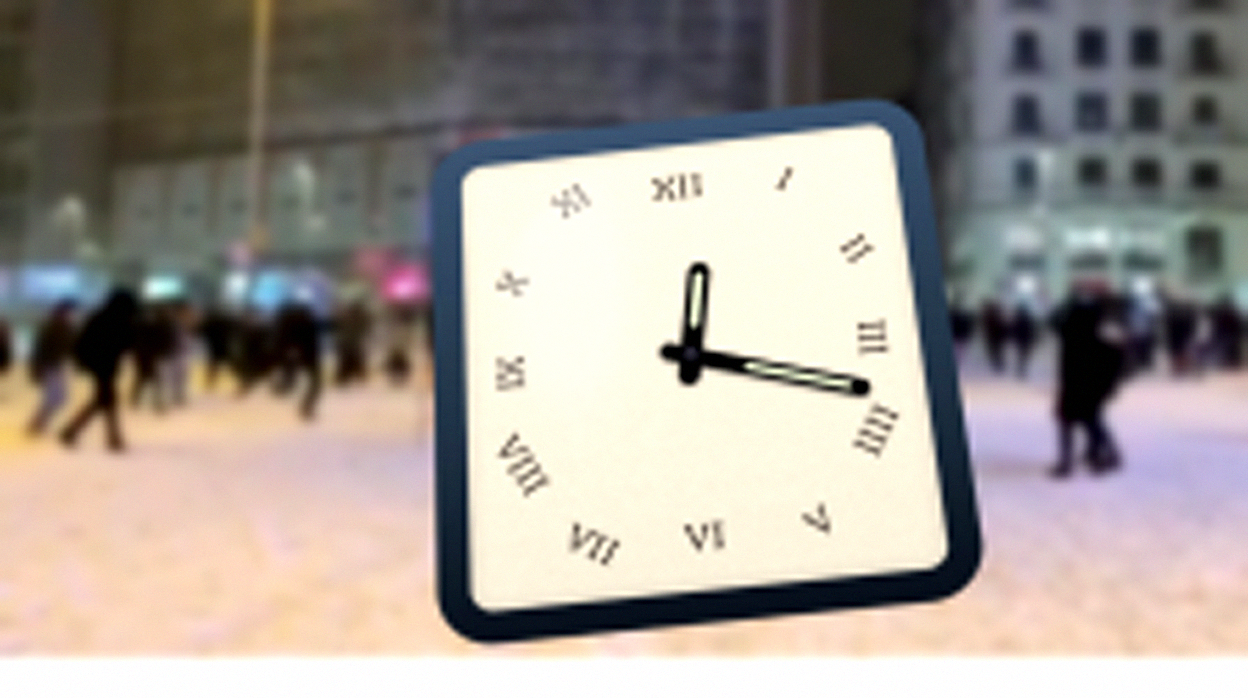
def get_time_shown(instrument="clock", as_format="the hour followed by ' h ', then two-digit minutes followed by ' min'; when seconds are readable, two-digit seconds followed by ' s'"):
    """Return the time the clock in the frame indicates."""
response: 12 h 18 min
